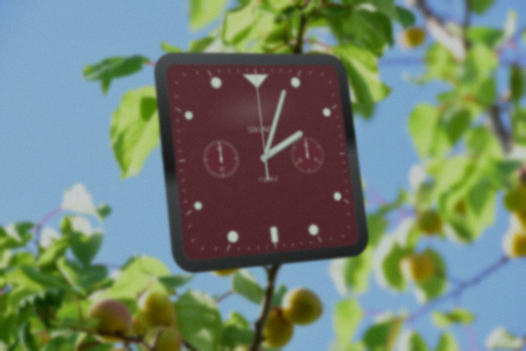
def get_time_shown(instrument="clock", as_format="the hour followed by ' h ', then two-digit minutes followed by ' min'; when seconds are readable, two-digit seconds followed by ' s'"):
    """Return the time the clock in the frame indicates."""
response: 2 h 04 min
